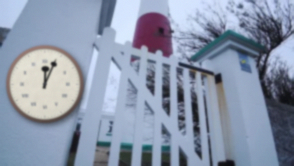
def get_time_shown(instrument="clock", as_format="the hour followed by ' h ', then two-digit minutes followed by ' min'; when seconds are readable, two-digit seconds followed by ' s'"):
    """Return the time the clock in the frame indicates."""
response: 12 h 04 min
